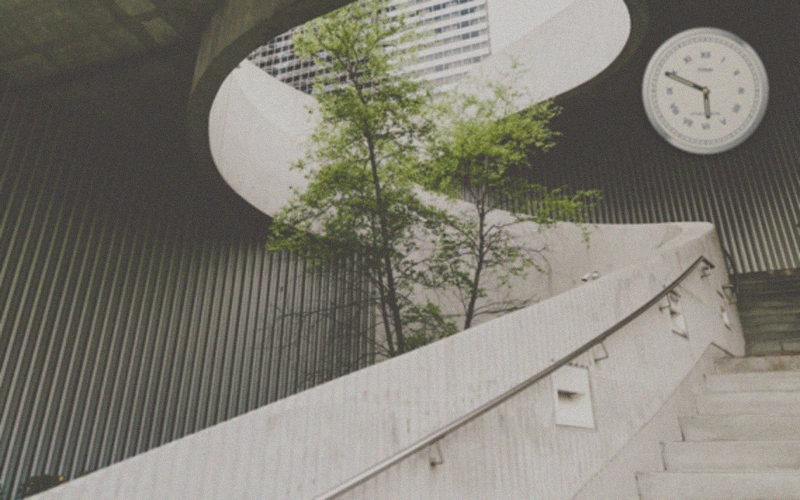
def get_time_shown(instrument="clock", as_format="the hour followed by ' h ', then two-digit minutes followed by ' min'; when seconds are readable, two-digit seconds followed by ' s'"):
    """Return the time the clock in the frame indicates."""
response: 5 h 49 min
